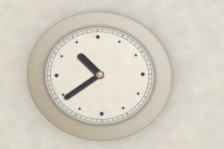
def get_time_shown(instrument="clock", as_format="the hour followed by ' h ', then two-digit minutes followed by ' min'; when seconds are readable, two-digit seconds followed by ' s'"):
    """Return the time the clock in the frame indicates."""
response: 10 h 39 min
